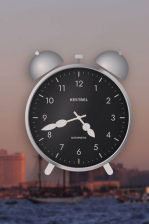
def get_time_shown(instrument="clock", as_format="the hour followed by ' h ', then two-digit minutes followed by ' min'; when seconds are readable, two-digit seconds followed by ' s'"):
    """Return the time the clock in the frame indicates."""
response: 4 h 42 min
